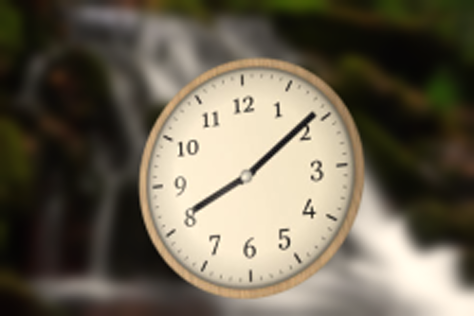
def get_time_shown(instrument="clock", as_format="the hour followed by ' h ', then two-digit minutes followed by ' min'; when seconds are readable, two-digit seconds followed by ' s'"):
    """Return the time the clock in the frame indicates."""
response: 8 h 09 min
